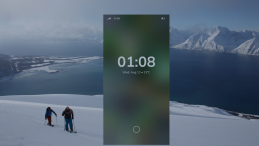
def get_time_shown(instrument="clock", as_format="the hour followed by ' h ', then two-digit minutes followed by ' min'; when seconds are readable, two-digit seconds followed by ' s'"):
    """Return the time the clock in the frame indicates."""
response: 1 h 08 min
